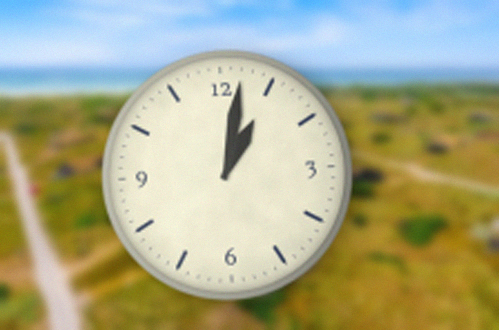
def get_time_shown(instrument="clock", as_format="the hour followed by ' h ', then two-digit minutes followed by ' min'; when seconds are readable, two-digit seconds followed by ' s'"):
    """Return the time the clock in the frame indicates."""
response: 1 h 02 min
